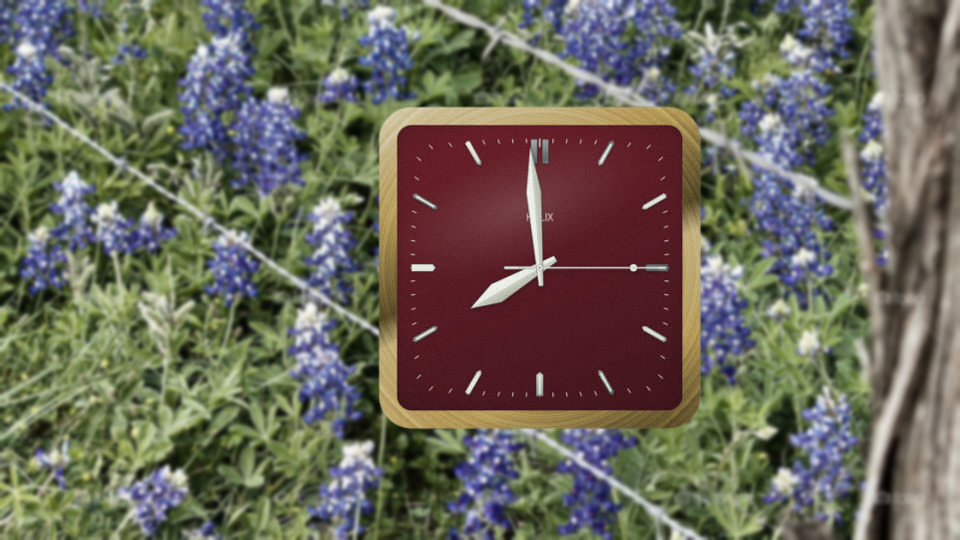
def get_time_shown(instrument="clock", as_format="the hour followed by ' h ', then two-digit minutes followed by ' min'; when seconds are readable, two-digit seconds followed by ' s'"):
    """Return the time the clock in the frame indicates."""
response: 7 h 59 min 15 s
